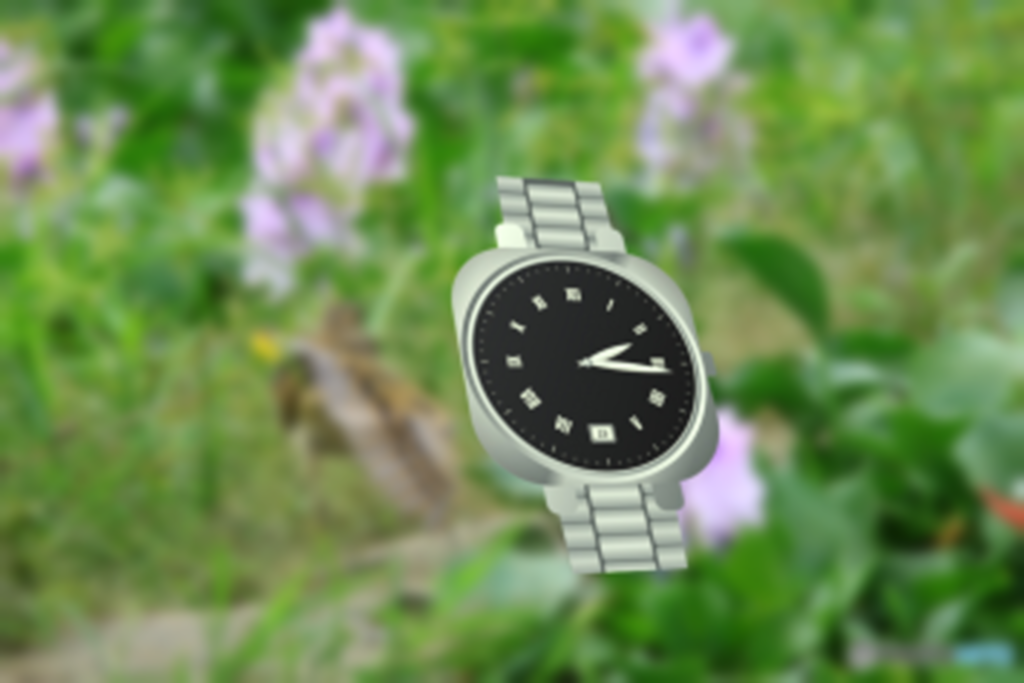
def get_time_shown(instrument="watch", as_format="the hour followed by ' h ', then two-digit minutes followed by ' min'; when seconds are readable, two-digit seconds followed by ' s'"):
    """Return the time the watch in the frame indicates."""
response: 2 h 16 min
